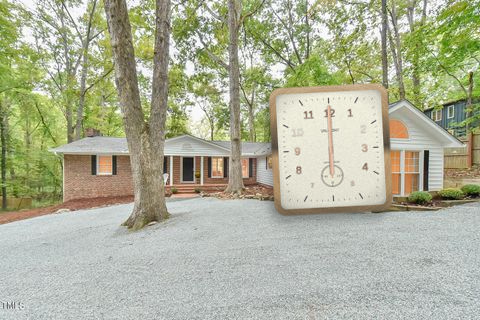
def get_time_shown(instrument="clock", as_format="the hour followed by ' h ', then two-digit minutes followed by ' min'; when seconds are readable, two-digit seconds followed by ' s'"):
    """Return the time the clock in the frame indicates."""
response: 6 h 00 min
